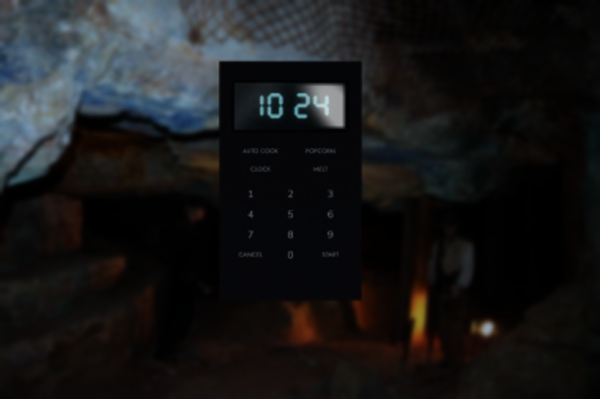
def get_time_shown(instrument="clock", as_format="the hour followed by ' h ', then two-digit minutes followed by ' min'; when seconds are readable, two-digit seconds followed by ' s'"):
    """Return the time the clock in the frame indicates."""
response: 10 h 24 min
